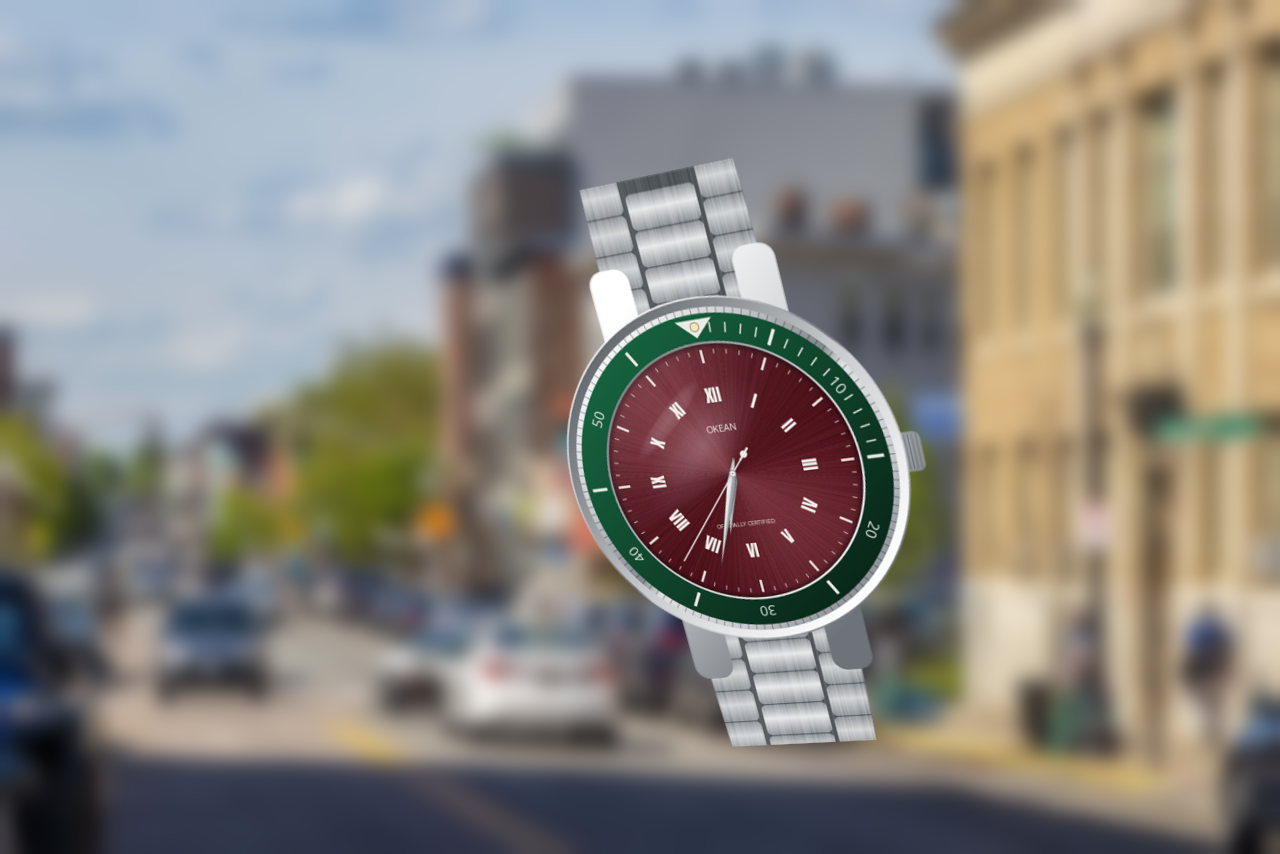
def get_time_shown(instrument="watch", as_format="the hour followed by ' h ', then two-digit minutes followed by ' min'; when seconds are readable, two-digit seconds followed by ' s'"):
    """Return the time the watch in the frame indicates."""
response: 6 h 33 min 37 s
